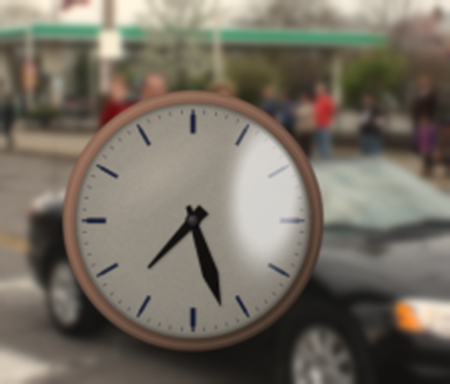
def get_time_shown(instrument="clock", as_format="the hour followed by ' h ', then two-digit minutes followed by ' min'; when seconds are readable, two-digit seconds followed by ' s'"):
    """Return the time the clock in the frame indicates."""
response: 7 h 27 min
